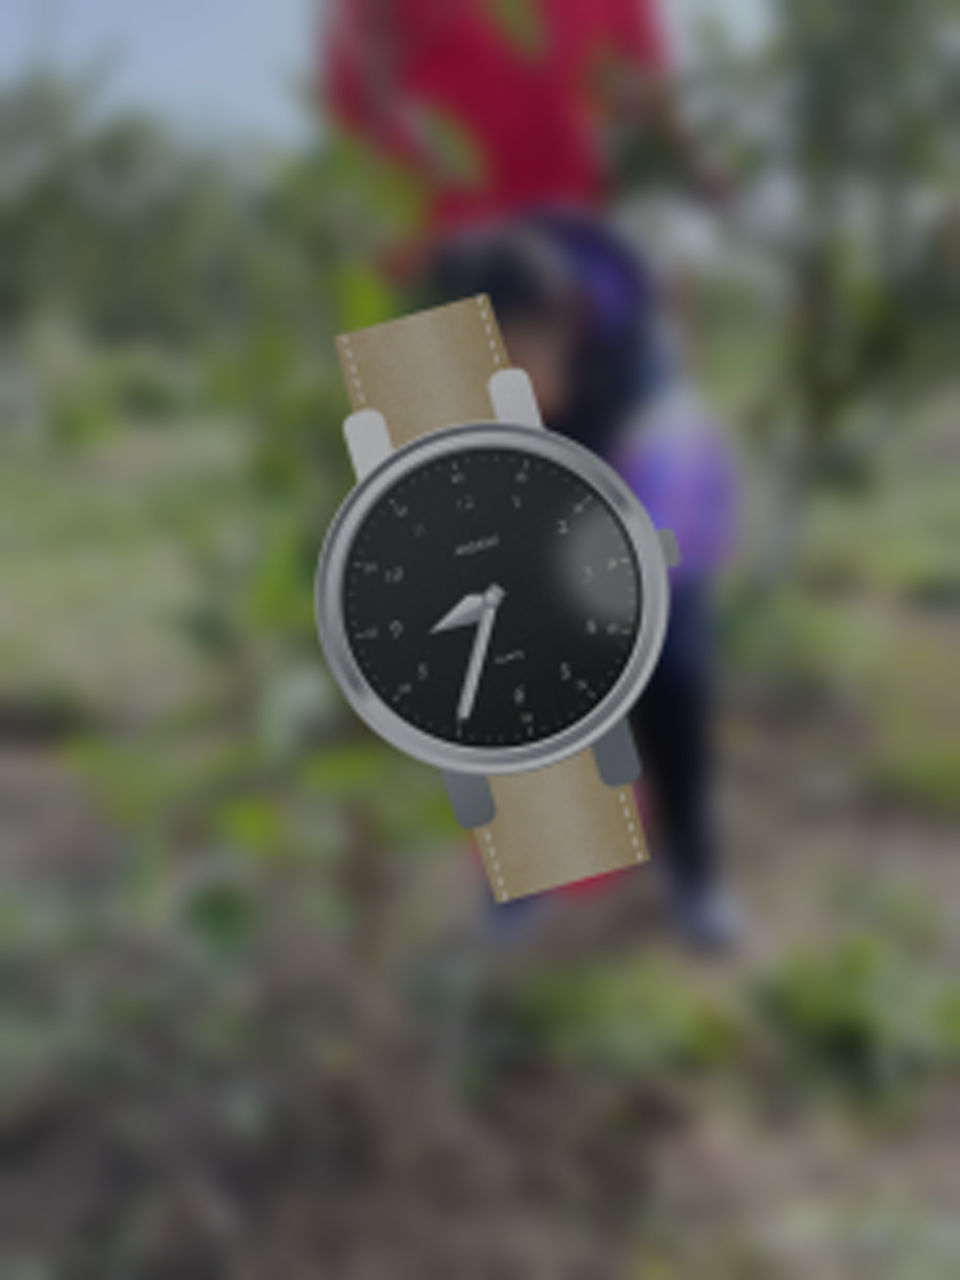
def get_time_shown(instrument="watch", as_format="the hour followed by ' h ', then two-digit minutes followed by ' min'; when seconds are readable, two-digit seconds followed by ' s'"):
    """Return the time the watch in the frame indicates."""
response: 8 h 35 min
